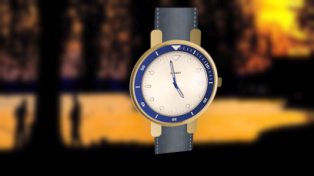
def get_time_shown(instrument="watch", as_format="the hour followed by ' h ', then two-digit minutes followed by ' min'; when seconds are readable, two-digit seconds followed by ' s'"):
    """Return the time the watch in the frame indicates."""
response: 4 h 58 min
